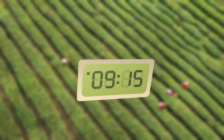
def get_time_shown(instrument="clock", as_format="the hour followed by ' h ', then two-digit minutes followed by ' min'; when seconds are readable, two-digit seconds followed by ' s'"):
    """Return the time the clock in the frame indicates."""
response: 9 h 15 min
